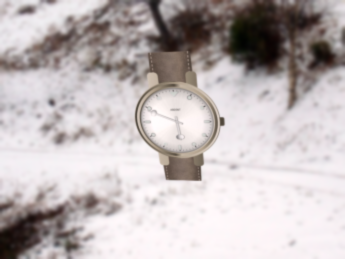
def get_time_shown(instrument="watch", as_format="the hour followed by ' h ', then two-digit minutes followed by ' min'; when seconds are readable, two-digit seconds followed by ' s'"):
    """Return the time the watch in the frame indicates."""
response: 5 h 49 min
